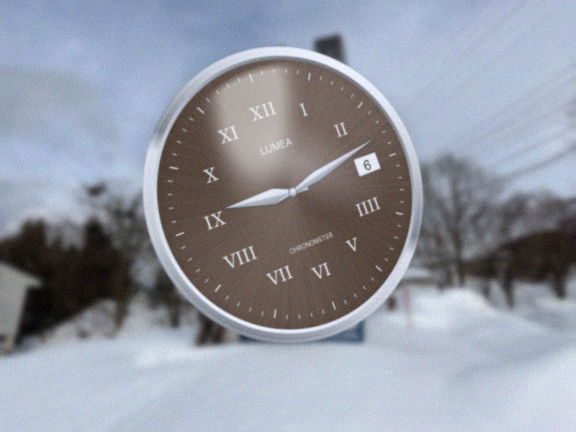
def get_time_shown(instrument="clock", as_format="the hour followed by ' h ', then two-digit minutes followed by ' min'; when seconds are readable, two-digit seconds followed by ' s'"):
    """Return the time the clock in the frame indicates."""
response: 9 h 13 min
